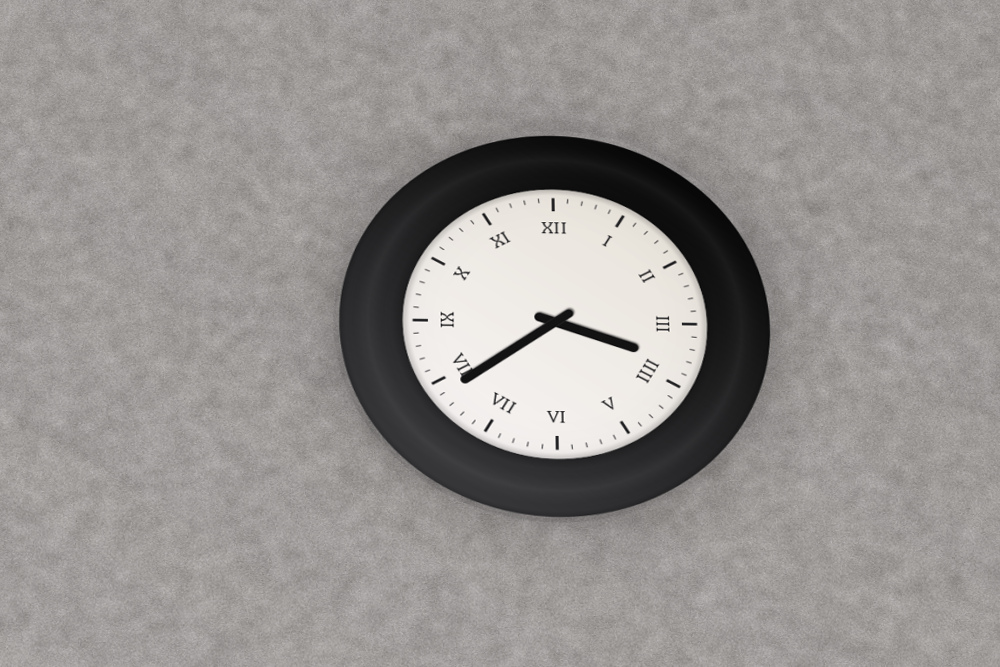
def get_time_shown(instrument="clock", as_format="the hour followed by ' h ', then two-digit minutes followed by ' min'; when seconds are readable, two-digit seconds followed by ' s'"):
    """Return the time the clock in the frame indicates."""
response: 3 h 39 min
